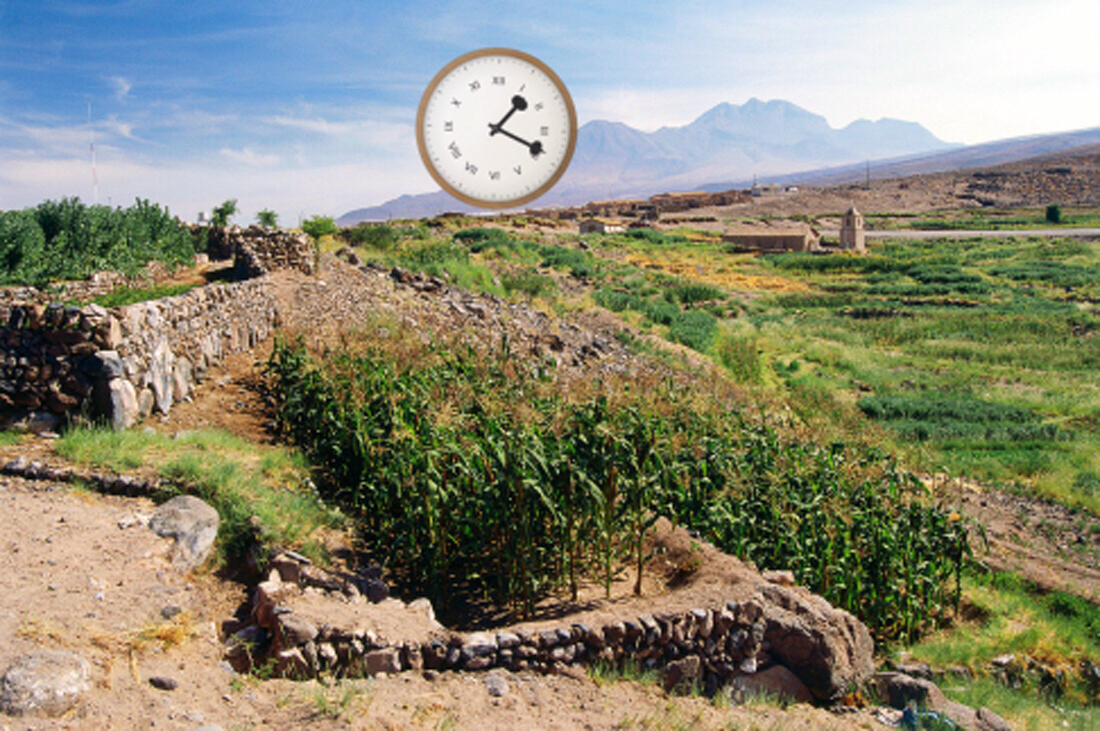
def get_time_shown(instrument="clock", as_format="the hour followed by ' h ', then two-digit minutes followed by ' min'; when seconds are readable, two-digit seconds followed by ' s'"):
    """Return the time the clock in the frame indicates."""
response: 1 h 19 min
